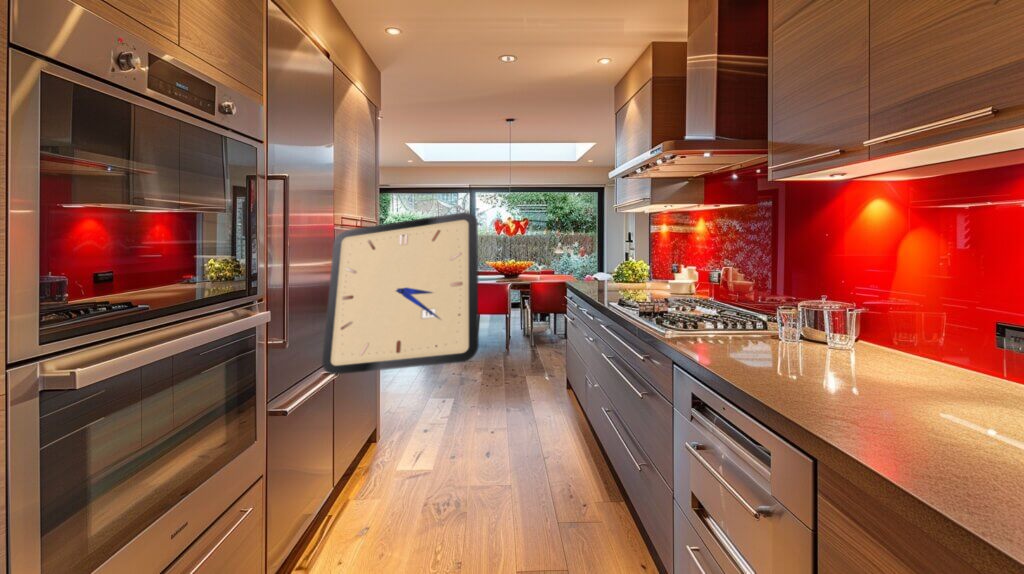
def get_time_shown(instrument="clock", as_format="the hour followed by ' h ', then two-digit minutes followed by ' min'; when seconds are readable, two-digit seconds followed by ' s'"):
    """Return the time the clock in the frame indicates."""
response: 3 h 22 min
